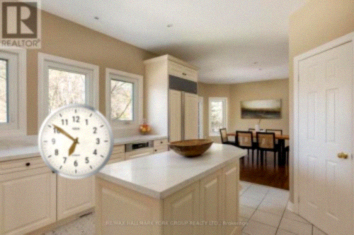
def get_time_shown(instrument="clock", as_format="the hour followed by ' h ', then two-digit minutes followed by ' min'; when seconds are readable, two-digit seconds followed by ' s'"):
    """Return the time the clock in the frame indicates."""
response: 6 h 51 min
